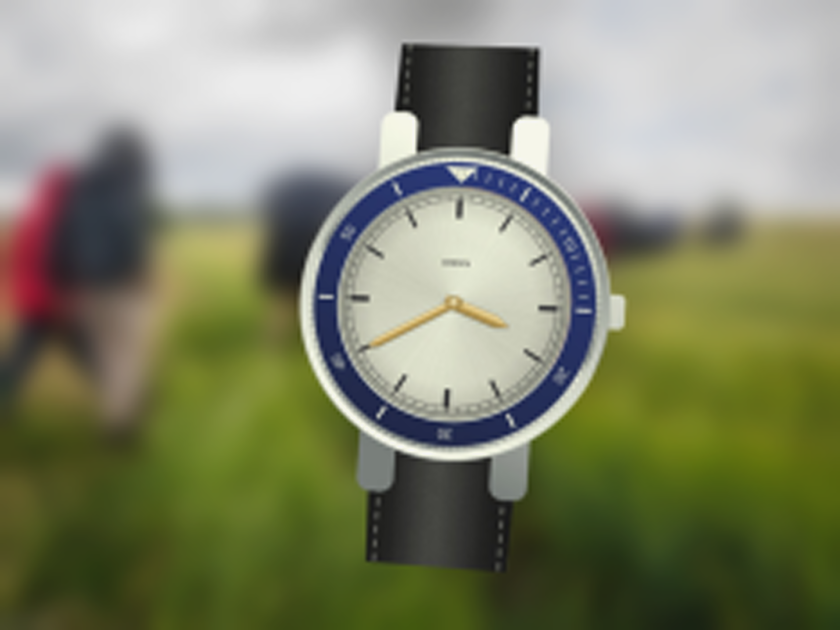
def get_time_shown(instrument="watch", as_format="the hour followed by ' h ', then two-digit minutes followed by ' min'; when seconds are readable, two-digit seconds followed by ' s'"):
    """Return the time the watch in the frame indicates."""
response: 3 h 40 min
